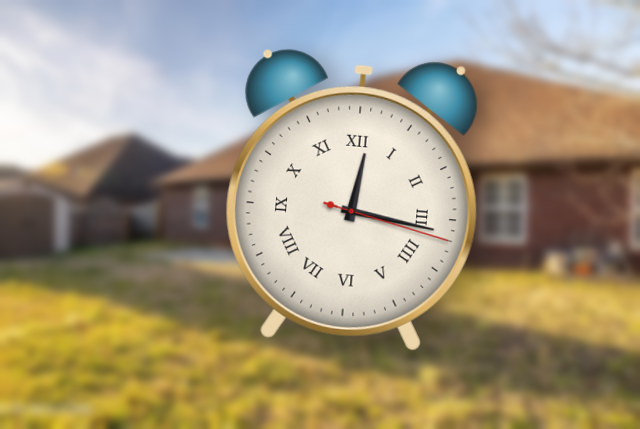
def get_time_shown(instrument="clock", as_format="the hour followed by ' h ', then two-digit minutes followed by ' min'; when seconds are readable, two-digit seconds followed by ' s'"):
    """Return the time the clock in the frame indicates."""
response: 12 h 16 min 17 s
